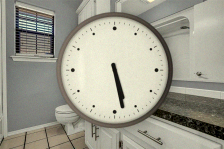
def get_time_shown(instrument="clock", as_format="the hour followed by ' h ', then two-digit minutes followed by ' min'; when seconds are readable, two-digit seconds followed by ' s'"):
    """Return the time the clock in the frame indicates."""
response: 5 h 28 min
